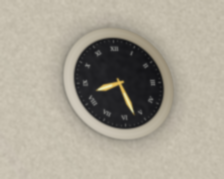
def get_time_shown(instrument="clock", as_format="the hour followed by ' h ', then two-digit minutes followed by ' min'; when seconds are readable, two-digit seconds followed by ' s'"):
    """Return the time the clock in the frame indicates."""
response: 8 h 27 min
